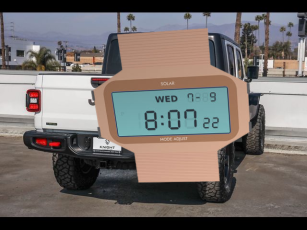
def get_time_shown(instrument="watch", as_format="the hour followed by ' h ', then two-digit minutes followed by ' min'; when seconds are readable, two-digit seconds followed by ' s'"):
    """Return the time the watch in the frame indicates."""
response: 8 h 07 min 22 s
